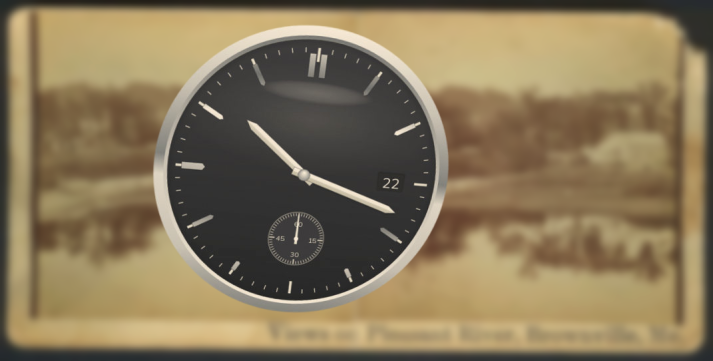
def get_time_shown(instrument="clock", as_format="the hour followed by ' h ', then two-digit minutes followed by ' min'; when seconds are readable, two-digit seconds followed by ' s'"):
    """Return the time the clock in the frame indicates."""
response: 10 h 18 min
